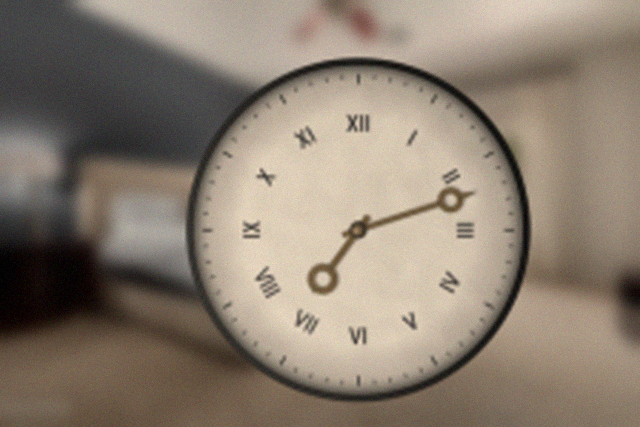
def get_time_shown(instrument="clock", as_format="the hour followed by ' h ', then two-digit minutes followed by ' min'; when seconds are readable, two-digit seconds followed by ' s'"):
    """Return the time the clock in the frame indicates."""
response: 7 h 12 min
